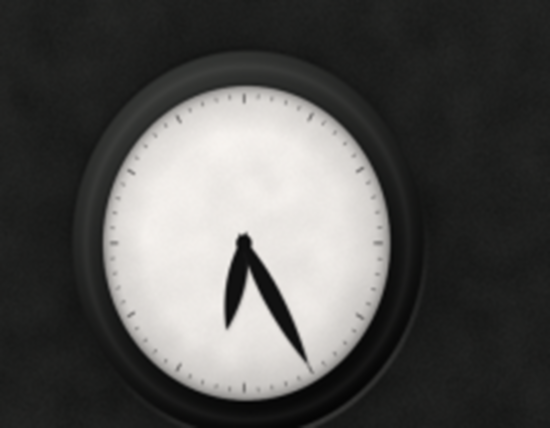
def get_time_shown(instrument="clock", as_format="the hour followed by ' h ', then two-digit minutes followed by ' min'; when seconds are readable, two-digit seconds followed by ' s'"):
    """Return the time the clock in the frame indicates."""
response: 6 h 25 min
